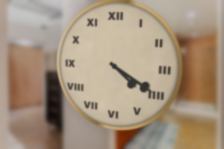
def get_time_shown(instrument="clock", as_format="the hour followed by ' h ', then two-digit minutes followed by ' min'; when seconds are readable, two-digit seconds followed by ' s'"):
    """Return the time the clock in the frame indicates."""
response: 4 h 20 min
